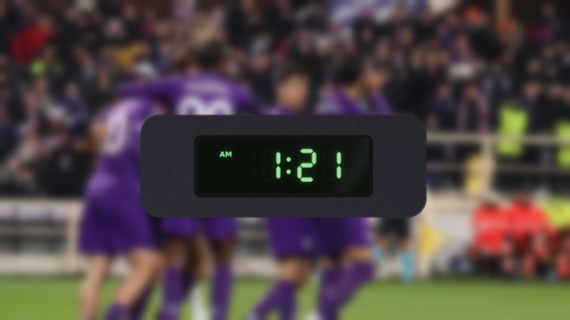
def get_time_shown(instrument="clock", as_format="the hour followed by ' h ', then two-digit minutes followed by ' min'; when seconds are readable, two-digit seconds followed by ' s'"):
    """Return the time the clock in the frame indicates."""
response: 1 h 21 min
